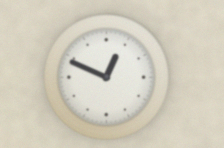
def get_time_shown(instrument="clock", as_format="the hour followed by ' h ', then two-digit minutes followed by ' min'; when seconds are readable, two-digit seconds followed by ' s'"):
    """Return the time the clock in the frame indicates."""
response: 12 h 49 min
